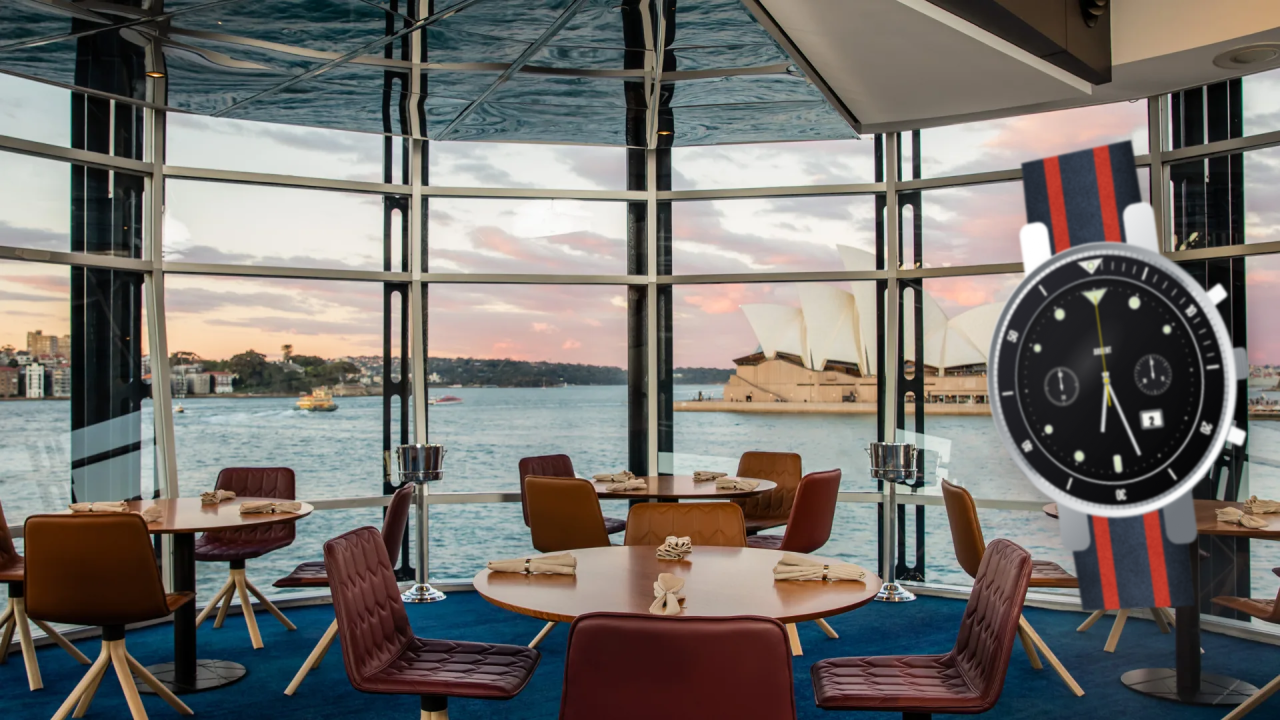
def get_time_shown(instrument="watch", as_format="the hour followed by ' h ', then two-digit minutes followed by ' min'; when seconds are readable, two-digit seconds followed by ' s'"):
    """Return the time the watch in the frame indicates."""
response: 6 h 27 min
